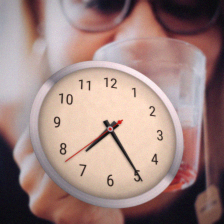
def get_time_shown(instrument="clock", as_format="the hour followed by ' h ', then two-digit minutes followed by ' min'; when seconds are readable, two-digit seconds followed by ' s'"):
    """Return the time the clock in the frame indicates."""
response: 7 h 24 min 38 s
